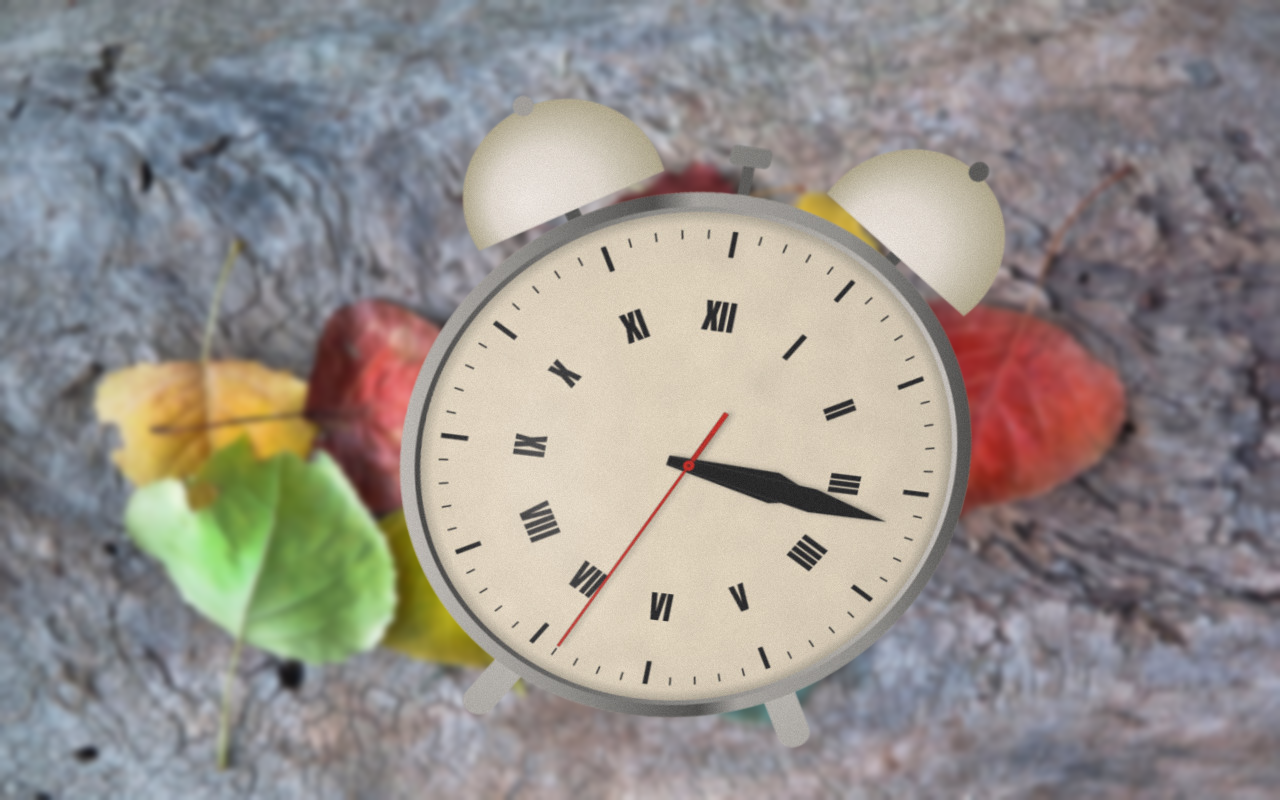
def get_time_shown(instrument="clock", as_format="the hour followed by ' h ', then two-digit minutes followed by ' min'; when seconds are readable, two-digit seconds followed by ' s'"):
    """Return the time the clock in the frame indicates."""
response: 3 h 16 min 34 s
